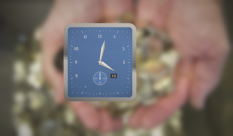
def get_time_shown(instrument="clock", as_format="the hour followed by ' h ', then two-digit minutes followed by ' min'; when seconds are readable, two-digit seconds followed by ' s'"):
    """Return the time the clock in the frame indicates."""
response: 4 h 02 min
